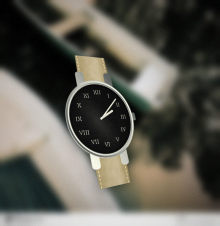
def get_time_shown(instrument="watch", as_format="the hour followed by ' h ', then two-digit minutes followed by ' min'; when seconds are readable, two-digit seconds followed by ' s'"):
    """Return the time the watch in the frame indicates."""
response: 2 h 08 min
